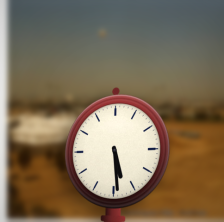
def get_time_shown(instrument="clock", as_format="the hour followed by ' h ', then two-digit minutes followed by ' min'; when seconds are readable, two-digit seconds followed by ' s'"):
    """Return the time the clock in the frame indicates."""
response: 5 h 29 min
